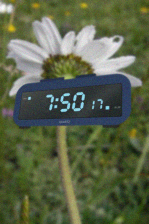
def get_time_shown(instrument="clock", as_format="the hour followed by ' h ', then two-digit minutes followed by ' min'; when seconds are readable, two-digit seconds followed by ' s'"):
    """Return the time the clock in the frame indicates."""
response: 7 h 50 min 17 s
